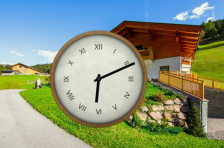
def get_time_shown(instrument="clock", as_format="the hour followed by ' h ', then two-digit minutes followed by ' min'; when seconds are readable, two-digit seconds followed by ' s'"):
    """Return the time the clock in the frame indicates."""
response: 6 h 11 min
